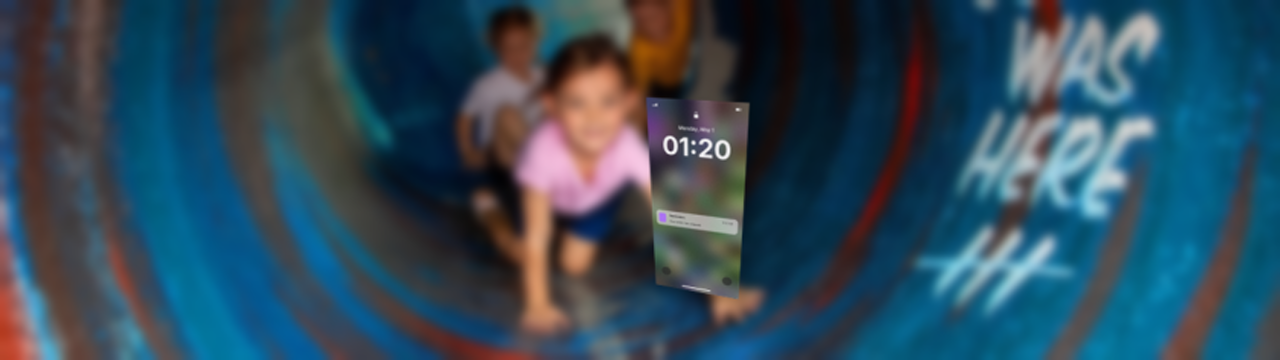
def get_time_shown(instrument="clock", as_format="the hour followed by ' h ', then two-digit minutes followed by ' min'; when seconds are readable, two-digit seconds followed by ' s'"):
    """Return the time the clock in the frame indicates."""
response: 1 h 20 min
